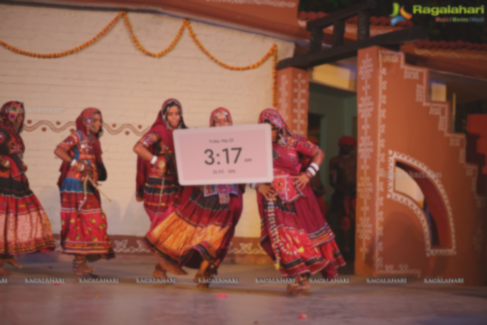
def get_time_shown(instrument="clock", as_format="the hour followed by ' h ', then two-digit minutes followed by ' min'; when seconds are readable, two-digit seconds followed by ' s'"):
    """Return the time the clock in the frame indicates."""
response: 3 h 17 min
